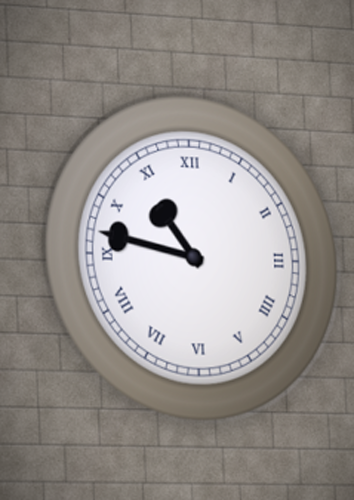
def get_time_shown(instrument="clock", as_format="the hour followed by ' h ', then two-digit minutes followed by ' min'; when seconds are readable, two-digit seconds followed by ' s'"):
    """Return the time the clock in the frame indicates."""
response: 10 h 47 min
